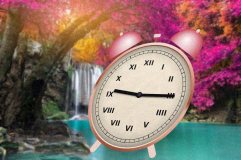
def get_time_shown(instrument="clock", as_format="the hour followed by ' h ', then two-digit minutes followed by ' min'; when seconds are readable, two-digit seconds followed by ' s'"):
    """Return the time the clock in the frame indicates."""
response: 9 h 15 min
